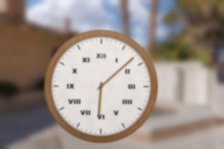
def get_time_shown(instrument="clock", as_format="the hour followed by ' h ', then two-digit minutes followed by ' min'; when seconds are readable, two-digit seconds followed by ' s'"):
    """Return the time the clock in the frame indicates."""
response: 6 h 08 min
